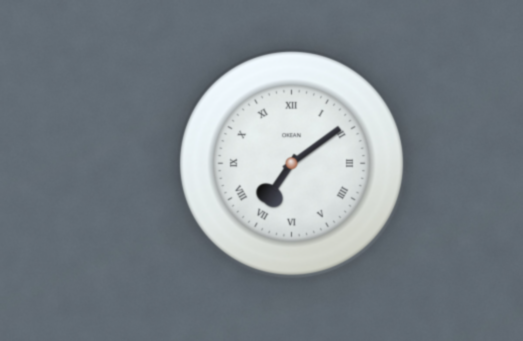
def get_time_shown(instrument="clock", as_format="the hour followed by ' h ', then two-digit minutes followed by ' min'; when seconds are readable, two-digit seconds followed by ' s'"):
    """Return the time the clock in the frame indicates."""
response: 7 h 09 min
